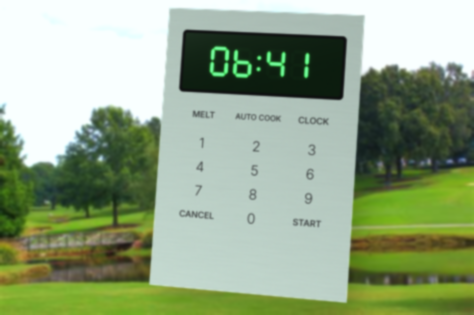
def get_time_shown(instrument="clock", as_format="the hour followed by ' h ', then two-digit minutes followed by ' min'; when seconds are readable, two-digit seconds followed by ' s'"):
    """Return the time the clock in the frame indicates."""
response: 6 h 41 min
